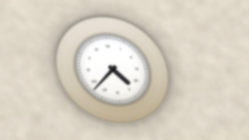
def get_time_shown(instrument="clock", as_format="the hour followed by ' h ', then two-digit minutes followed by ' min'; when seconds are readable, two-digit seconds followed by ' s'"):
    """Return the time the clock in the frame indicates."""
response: 4 h 38 min
